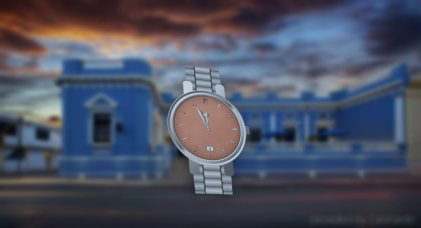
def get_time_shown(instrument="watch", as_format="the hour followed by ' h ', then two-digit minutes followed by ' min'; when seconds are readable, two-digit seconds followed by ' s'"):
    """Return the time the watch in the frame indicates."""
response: 11 h 56 min
